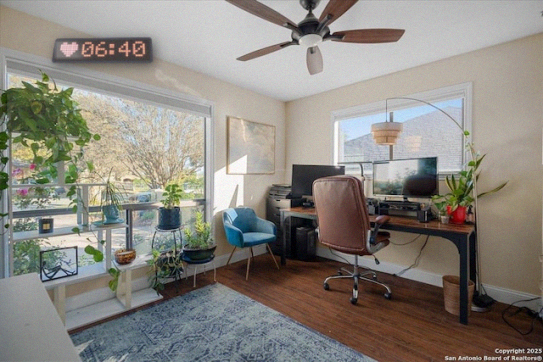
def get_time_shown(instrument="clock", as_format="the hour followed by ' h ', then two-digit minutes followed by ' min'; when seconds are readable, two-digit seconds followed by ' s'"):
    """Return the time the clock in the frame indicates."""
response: 6 h 40 min
